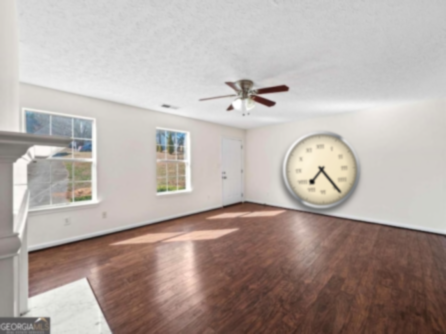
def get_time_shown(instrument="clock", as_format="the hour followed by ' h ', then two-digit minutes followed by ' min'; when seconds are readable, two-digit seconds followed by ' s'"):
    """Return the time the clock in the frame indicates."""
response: 7 h 24 min
